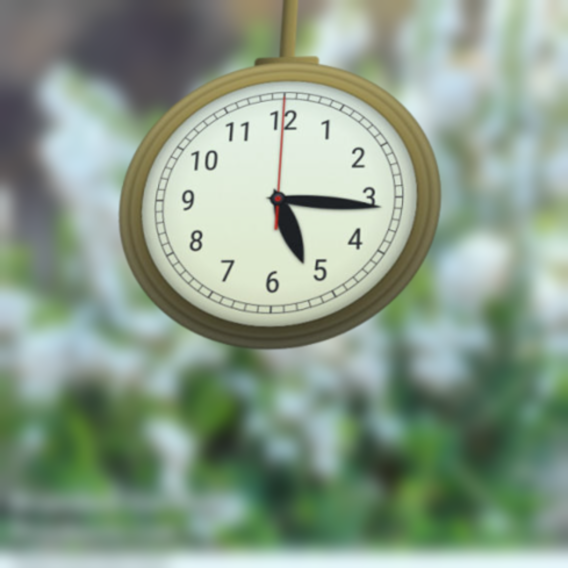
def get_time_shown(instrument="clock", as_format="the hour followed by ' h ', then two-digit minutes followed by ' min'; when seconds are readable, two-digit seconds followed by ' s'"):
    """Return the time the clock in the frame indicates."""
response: 5 h 16 min 00 s
